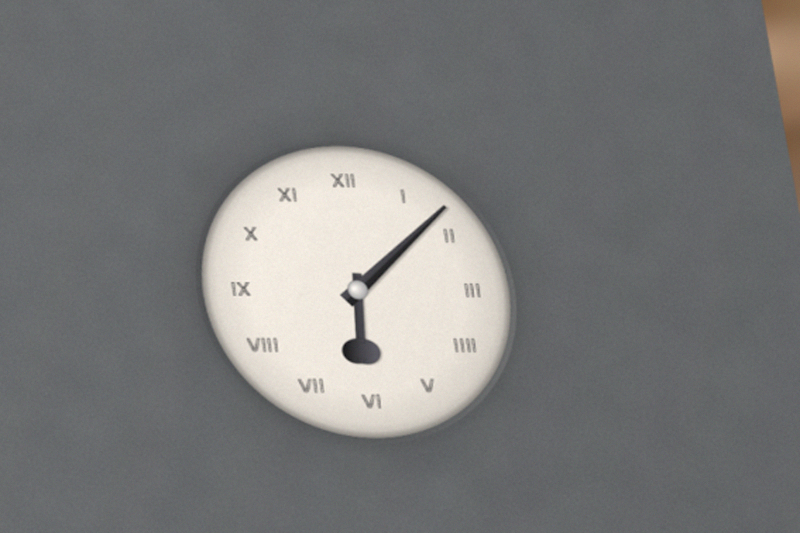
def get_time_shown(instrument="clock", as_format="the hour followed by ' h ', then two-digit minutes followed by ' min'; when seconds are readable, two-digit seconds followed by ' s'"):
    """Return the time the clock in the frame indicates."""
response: 6 h 08 min
